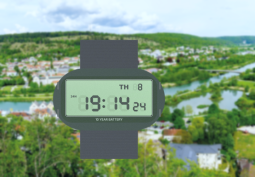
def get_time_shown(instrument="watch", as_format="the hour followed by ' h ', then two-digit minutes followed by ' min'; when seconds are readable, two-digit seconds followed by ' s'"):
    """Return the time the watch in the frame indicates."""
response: 19 h 14 min 24 s
